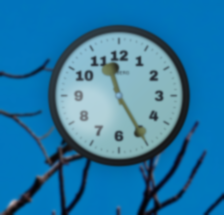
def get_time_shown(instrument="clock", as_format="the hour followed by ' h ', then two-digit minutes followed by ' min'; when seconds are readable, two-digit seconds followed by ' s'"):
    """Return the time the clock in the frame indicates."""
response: 11 h 25 min
